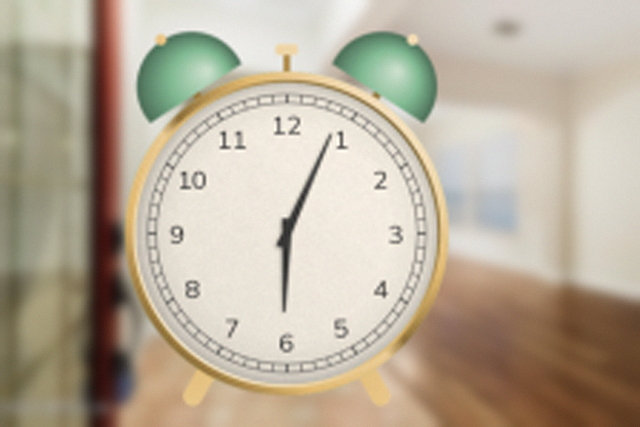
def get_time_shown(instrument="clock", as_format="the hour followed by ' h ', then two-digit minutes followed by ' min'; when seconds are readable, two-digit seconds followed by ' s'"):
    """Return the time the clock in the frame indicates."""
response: 6 h 04 min
